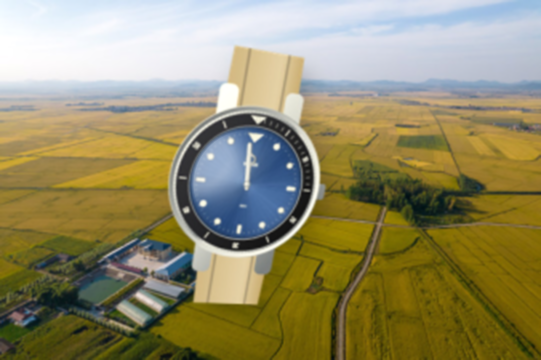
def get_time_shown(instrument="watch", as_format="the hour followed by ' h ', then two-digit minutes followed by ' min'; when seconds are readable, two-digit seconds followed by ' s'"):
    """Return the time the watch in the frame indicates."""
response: 11 h 59 min
